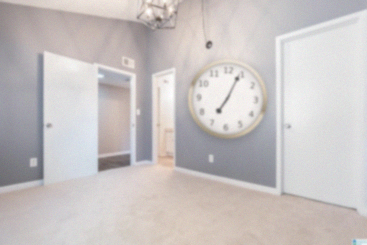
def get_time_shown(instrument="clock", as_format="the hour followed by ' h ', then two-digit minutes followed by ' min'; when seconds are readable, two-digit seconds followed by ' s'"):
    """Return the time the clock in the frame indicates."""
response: 7 h 04 min
